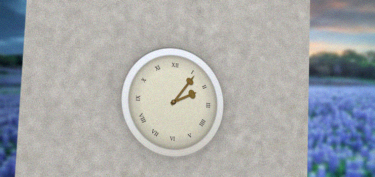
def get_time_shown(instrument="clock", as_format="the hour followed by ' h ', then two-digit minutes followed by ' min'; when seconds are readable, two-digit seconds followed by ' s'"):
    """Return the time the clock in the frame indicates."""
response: 2 h 06 min
